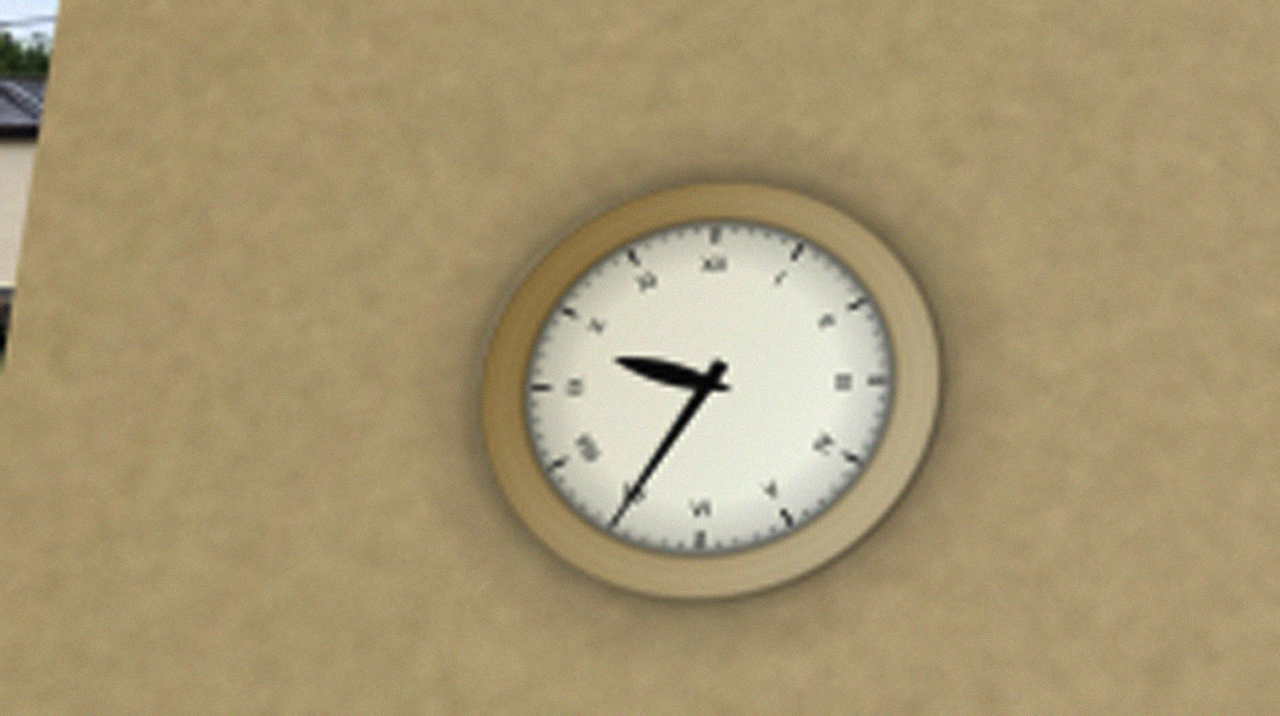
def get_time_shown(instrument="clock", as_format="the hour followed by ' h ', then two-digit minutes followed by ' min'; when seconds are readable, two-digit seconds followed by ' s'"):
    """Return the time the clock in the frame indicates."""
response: 9 h 35 min
